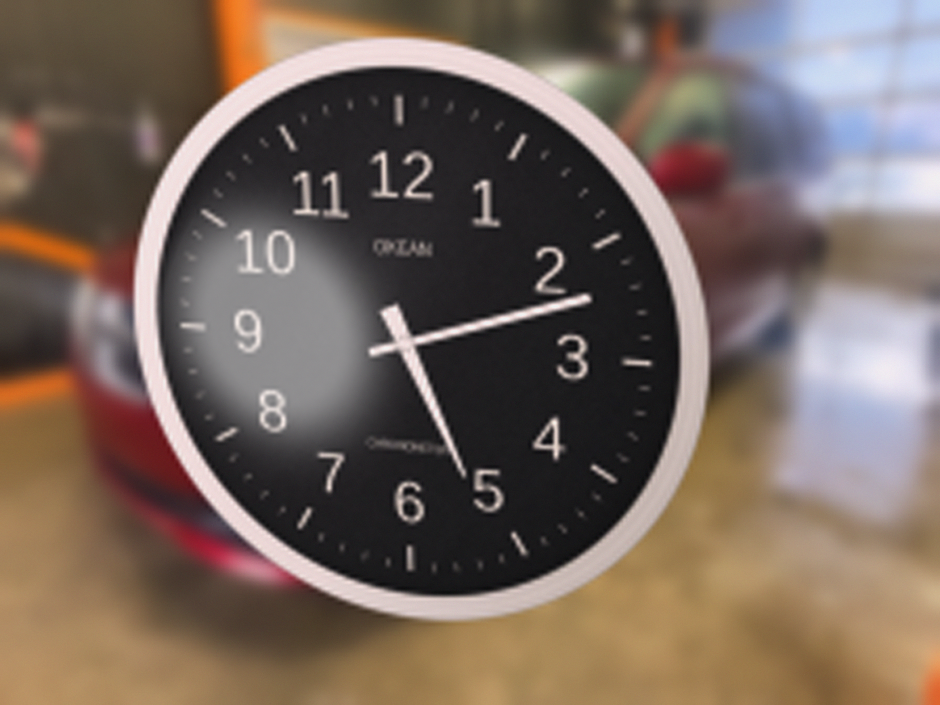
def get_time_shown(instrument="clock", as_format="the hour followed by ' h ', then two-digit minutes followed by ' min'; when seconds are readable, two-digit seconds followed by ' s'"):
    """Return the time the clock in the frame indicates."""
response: 5 h 12 min
